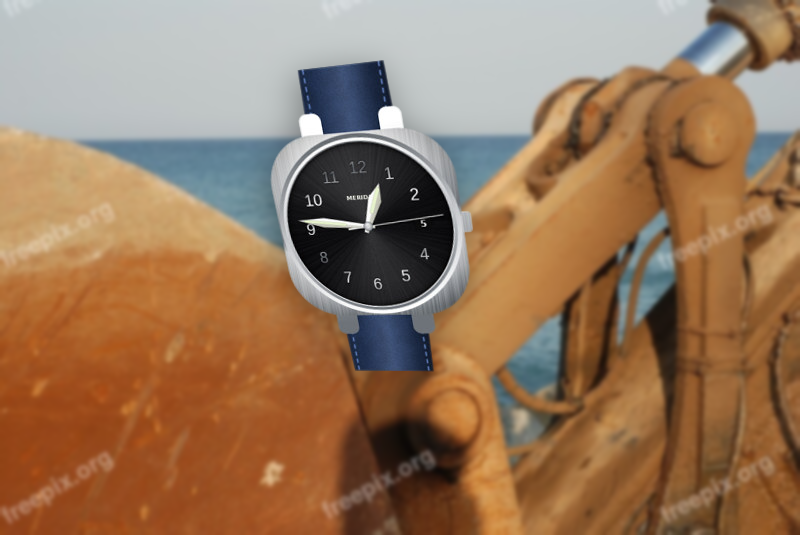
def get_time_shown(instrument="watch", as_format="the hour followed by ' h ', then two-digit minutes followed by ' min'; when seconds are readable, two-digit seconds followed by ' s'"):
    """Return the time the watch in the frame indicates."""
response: 12 h 46 min 14 s
